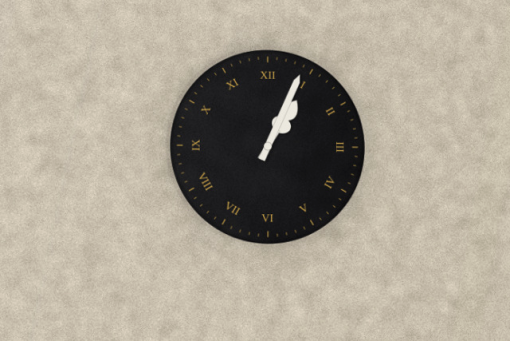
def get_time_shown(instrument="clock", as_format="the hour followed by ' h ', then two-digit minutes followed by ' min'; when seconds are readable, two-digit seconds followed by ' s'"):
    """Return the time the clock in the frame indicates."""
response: 1 h 04 min
